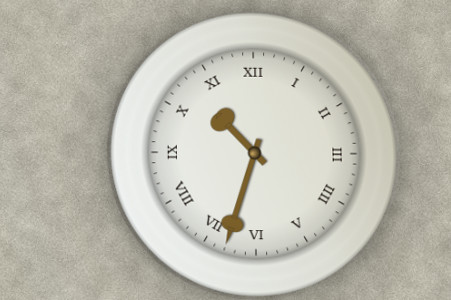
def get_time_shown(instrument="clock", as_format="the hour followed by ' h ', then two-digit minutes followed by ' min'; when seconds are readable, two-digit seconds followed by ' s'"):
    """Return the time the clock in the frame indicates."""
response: 10 h 33 min
